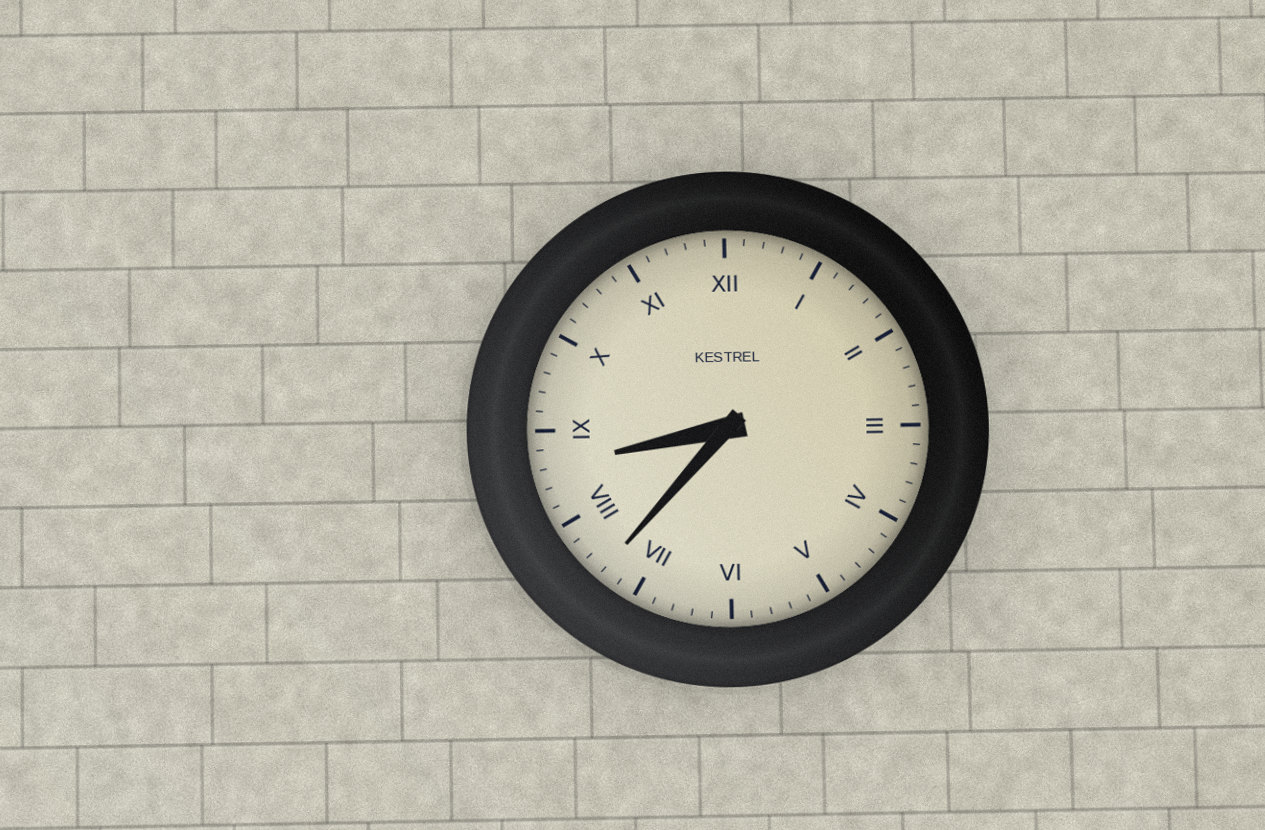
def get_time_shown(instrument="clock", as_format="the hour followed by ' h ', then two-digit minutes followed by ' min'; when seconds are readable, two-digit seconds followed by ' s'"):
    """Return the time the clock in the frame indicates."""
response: 8 h 37 min
